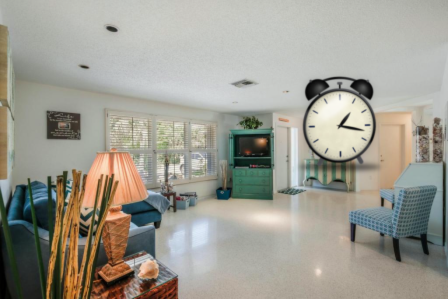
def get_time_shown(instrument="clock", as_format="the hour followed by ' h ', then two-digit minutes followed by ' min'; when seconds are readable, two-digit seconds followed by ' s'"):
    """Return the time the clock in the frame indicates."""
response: 1 h 17 min
